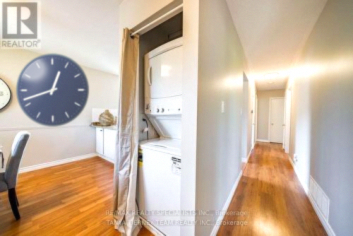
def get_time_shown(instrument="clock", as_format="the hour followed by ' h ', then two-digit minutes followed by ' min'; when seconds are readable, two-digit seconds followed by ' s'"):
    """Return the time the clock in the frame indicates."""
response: 12 h 42 min
